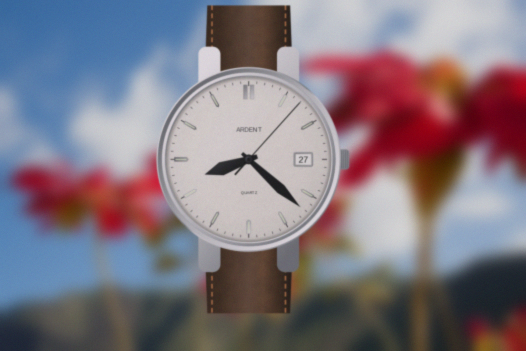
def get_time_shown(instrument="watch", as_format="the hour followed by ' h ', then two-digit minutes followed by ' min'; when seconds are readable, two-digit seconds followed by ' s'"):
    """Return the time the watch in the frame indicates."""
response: 8 h 22 min 07 s
